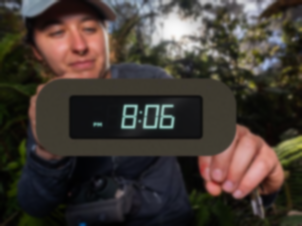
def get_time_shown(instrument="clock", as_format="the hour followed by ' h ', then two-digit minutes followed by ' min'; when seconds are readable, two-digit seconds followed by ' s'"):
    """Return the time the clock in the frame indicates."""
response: 8 h 06 min
